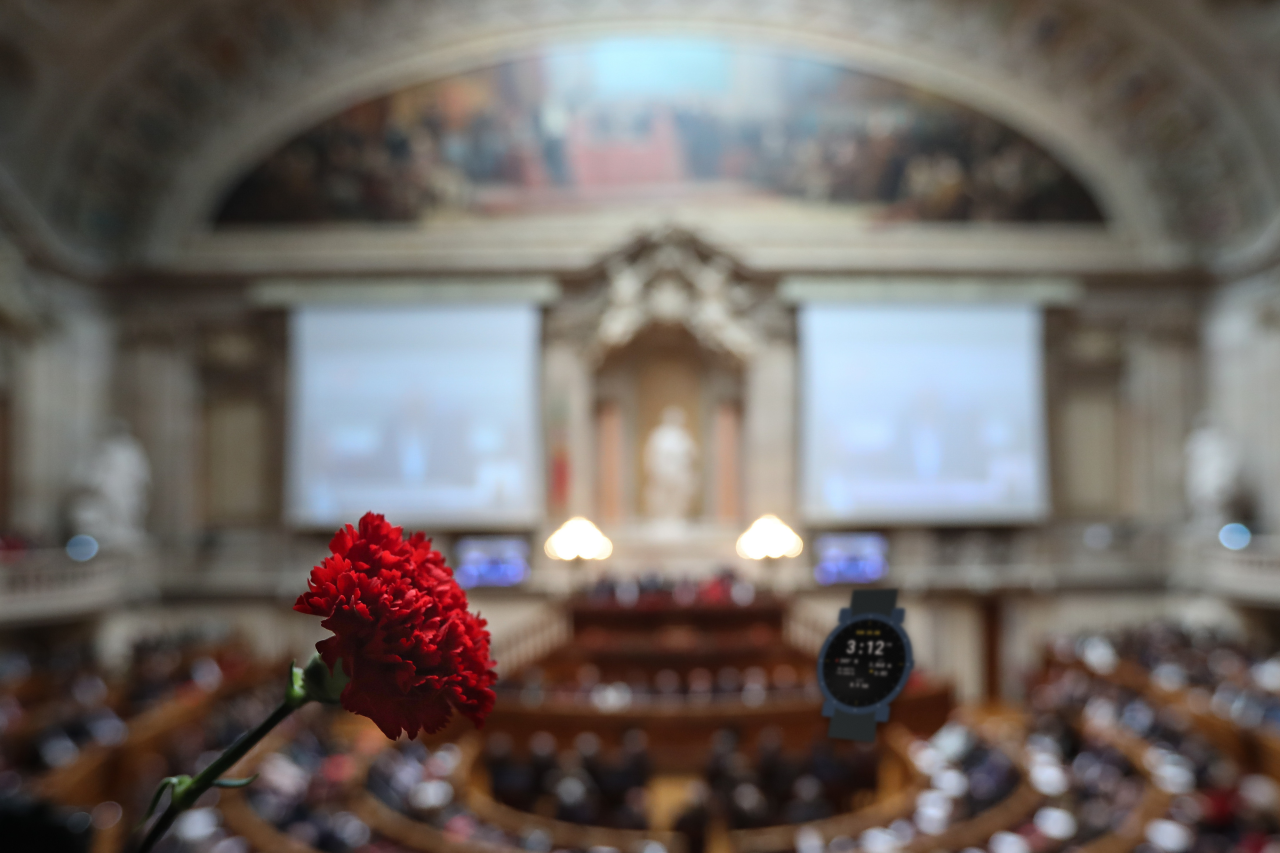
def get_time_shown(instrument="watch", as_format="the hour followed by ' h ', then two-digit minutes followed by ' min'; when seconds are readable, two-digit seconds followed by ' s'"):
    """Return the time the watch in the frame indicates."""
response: 3 h 12 min
